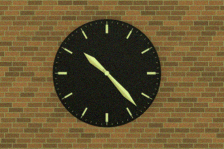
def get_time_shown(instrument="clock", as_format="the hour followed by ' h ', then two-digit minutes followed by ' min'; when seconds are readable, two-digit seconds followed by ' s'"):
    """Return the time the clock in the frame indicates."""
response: 10 h 23 min
